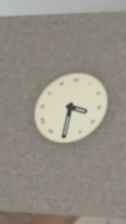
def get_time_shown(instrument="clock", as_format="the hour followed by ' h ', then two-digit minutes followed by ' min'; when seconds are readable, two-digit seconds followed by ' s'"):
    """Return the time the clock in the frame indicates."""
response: 3 h 30 min
